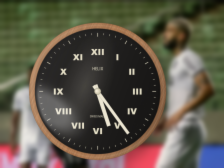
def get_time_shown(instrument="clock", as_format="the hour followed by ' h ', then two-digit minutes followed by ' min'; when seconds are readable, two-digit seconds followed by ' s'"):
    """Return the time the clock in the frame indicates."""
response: 5 h 24 min
